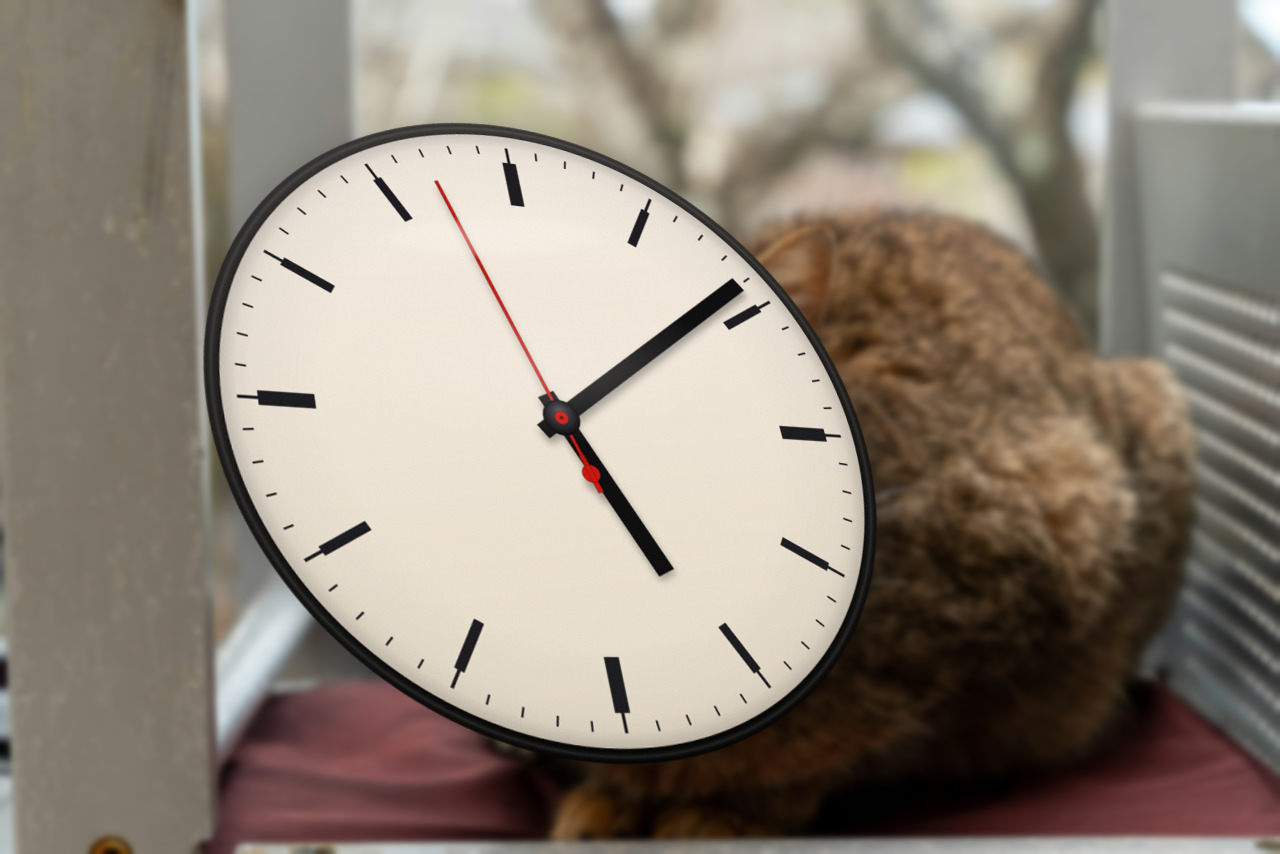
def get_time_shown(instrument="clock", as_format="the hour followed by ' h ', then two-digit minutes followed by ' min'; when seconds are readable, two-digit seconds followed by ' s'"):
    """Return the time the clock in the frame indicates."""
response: 5 h 08 min 57 s
